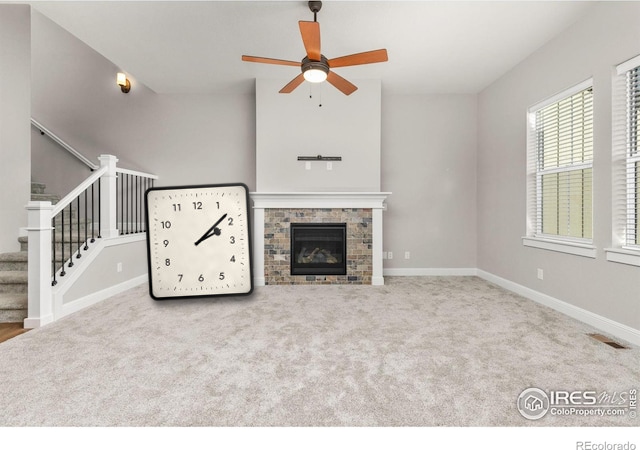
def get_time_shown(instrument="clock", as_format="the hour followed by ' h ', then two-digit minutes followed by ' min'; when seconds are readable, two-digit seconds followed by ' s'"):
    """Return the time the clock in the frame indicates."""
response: 2 h 08 min
